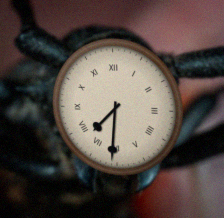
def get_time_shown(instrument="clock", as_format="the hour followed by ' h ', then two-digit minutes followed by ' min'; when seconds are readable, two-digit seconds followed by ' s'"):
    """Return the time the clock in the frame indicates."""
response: 7 h 31 min
